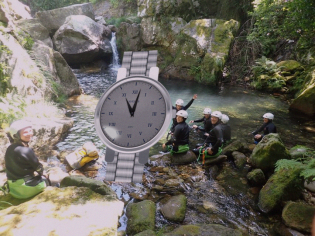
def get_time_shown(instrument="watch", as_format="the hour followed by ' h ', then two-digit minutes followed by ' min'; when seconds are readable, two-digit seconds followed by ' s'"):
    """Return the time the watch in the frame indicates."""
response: 11 h 02 min
